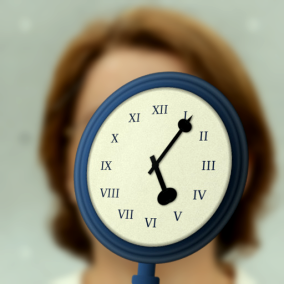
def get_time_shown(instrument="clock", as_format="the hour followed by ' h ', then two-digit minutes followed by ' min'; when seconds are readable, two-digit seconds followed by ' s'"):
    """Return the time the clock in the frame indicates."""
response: 5 h 06 min
